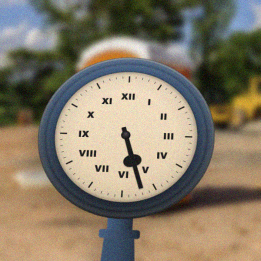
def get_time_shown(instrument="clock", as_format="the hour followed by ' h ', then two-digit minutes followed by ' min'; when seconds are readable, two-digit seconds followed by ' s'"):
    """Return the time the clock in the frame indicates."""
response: 5 h 27 min
